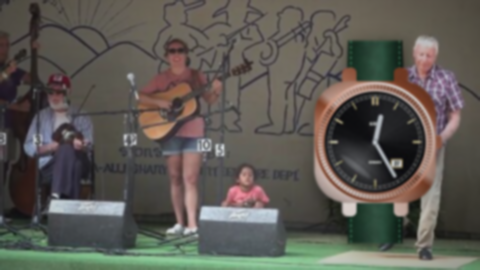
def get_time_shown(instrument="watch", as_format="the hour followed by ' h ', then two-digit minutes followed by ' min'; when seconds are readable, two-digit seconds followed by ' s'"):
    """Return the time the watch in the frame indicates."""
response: 12 h 25 min
